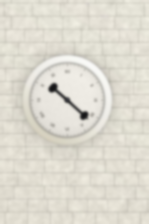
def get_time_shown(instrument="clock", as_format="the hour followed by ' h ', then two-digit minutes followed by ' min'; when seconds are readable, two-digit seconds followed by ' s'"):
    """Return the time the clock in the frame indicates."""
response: 10 h 22 min
